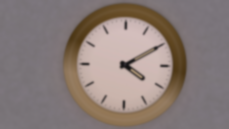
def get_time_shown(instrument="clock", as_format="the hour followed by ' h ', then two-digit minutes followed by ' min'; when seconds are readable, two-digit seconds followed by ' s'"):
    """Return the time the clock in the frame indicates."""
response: 4 h 10 min
